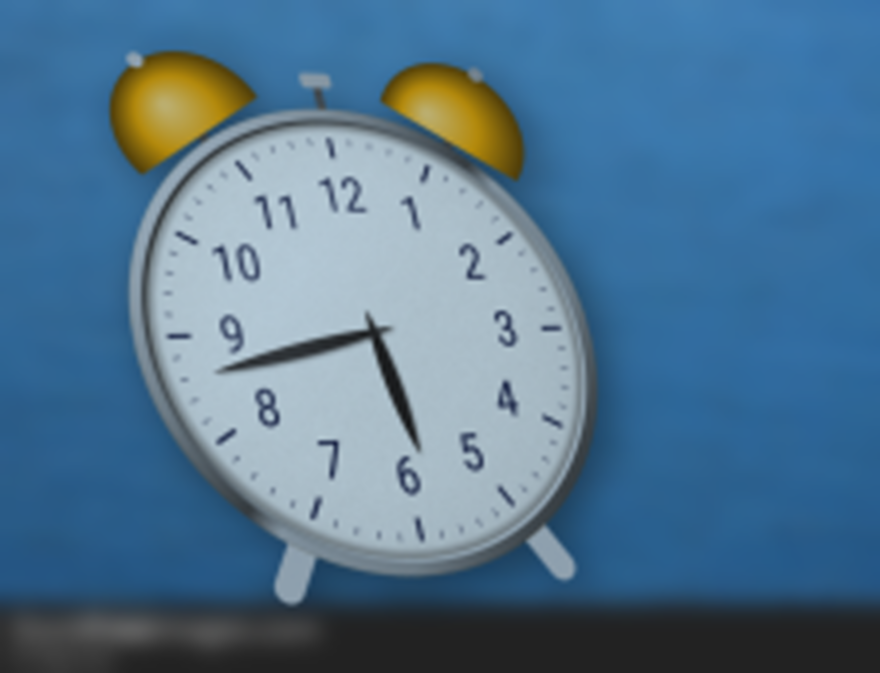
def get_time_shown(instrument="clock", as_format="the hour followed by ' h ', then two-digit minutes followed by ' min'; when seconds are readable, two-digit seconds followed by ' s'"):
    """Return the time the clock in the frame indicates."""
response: 5 h 43 min
